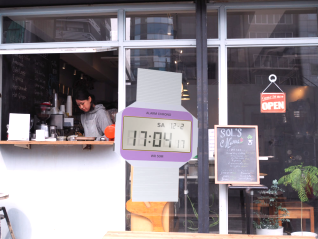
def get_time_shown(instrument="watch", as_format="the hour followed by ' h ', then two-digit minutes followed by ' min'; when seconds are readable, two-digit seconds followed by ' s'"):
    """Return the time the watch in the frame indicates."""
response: 17 h 04 min 17 s
